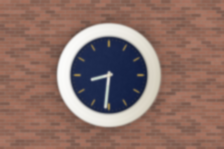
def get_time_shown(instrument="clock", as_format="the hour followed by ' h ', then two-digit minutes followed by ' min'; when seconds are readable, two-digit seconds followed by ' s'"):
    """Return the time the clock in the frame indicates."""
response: 8 h 31 min
